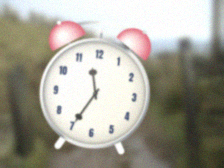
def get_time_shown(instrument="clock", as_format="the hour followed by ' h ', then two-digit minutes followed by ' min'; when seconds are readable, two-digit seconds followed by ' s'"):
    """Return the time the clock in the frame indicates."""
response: 11 h 35 min
